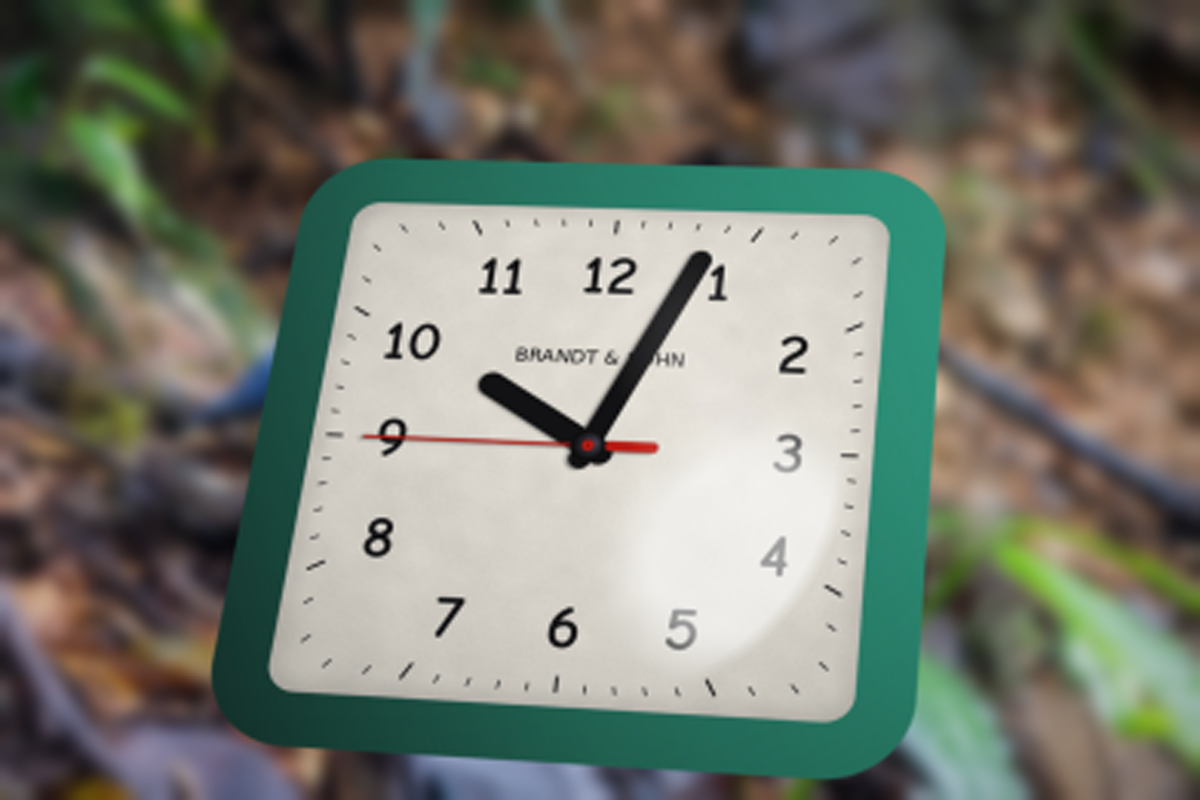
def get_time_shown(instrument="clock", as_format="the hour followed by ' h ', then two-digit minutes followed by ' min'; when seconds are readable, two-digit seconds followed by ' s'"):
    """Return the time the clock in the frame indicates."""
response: 10 h 03 min 45 s
